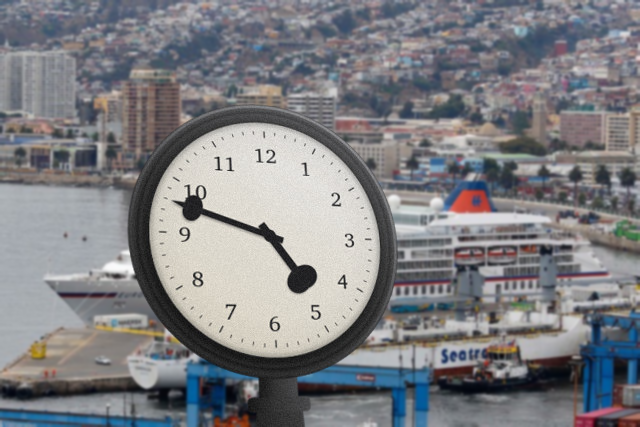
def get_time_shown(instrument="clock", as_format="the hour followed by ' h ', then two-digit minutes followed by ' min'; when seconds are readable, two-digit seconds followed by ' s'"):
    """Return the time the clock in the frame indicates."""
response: 4 h 48 min
